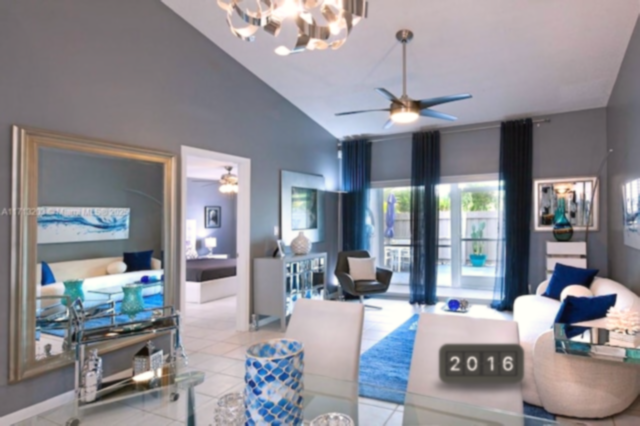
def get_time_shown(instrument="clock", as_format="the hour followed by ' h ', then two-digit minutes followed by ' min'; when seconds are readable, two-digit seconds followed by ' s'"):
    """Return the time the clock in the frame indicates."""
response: 20 h 16 min
